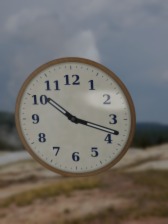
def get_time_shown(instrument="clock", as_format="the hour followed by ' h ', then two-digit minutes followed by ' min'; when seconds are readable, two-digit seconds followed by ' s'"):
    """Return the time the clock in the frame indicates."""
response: 10 h 18 min
